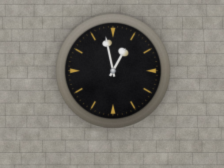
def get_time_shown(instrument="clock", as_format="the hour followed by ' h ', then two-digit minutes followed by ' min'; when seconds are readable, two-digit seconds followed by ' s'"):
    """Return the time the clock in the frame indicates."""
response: 12 h 58 min
